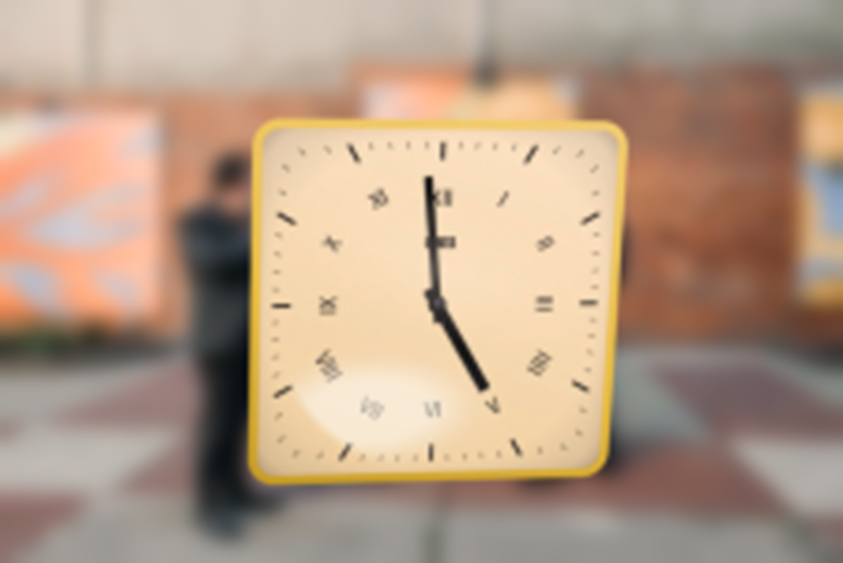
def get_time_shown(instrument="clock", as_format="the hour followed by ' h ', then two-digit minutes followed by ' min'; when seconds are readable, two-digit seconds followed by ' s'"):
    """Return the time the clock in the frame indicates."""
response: 4 h 59 min
